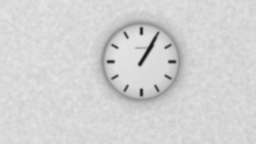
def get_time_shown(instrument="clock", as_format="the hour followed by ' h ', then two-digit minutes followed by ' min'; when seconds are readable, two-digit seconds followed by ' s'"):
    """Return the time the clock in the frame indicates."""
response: 1 h 05 min
